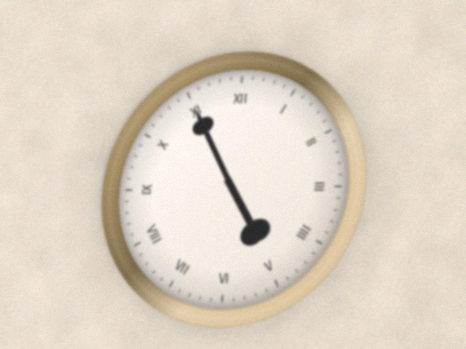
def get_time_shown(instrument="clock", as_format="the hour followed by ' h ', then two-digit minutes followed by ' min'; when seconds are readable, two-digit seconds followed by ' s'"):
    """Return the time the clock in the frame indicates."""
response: 4 h 55 min
